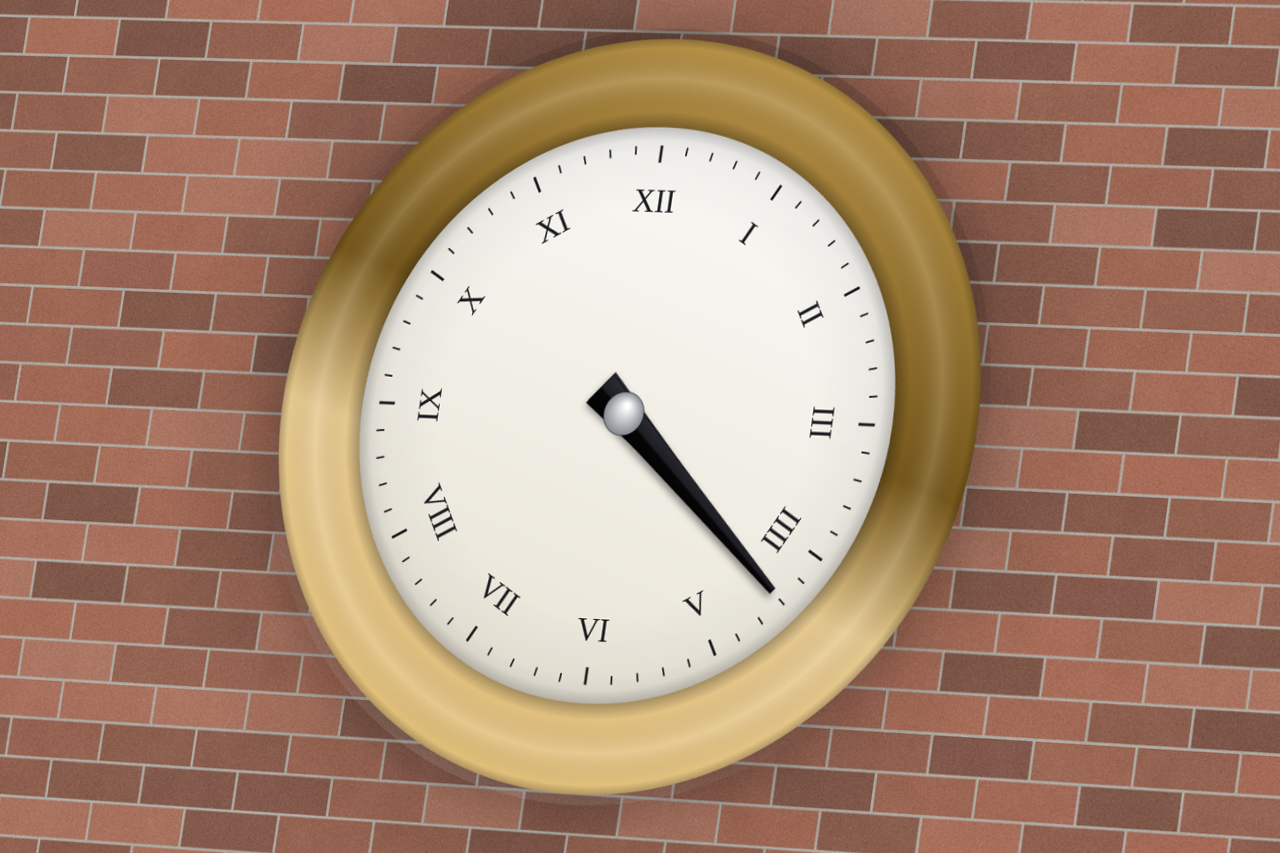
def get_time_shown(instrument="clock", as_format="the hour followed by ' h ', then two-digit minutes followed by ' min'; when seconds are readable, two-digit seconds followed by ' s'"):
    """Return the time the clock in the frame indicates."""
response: 4 h 22 min
